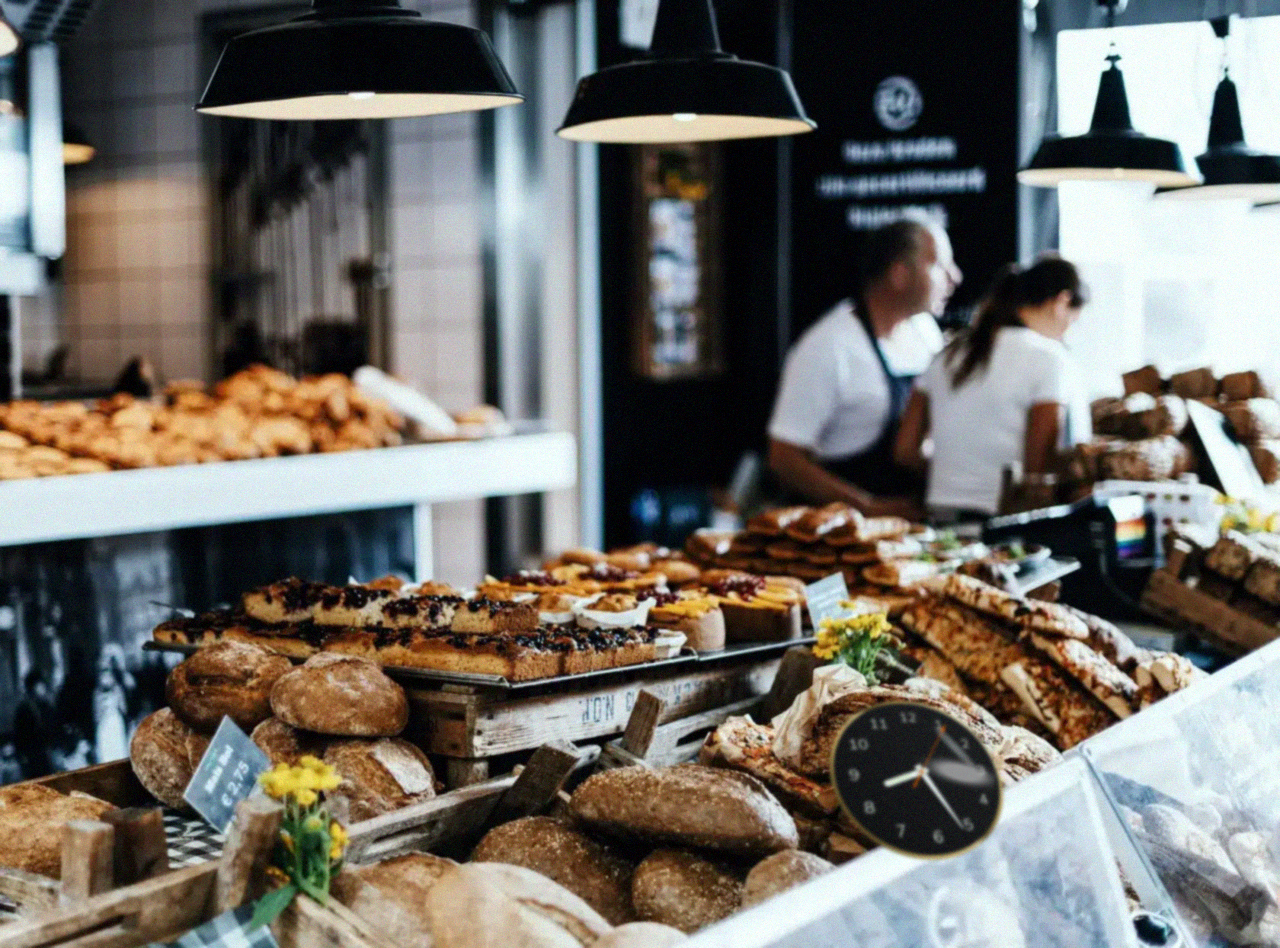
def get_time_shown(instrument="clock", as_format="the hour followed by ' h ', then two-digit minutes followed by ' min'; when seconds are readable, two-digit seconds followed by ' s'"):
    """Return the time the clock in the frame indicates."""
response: 8 h 26 min 06 s
